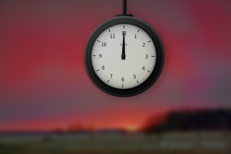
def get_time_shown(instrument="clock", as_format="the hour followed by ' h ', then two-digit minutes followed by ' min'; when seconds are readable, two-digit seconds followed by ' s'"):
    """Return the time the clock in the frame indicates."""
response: 12 h 00 min
